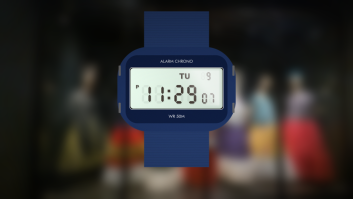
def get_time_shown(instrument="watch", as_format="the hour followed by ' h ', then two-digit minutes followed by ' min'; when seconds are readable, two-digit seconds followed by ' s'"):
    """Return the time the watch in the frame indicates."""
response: 11 h 29 min 07 s
